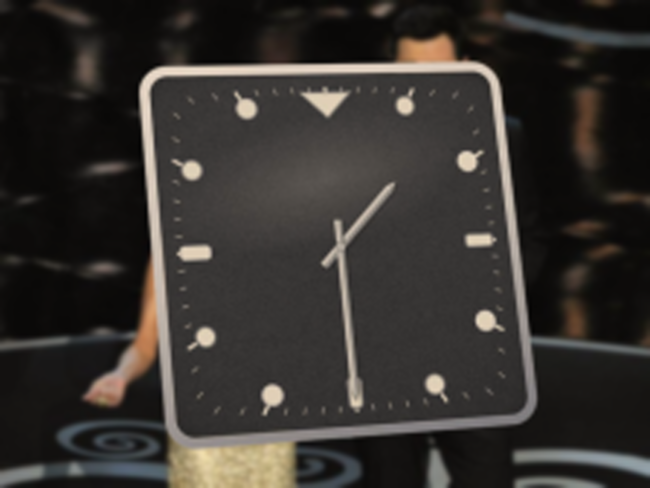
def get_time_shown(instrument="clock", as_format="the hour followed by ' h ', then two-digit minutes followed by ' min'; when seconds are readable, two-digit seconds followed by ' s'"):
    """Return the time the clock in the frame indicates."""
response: 1 h 30 min
